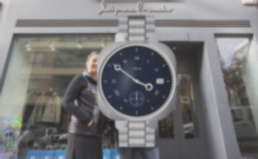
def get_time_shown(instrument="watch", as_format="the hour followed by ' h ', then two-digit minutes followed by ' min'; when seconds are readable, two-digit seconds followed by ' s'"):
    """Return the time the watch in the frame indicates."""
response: 3 h 51 min
